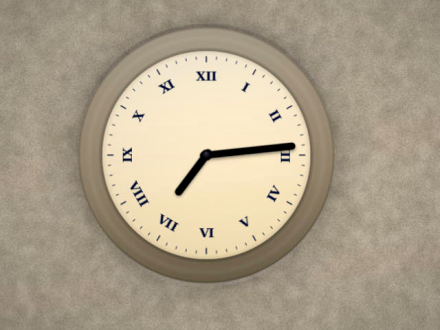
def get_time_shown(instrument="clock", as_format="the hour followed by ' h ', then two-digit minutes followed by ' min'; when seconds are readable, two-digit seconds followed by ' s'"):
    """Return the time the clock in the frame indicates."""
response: 7 h 14 min
